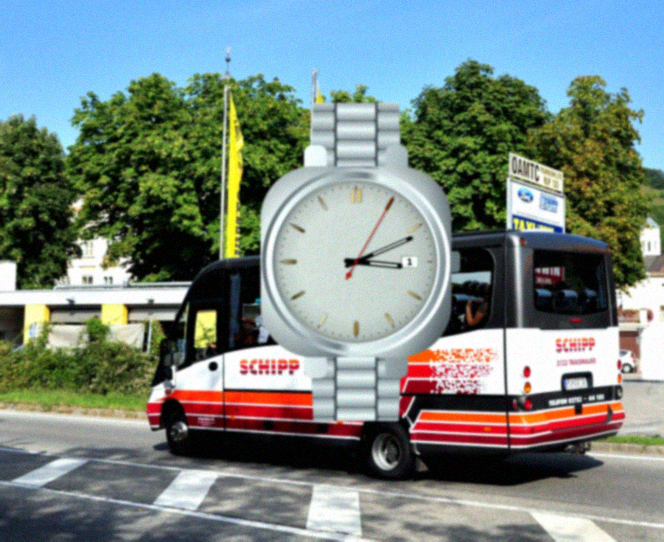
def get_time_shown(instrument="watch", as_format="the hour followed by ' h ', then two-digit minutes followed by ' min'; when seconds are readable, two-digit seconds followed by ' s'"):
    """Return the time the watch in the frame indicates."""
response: 3 h 11 min 05 s
